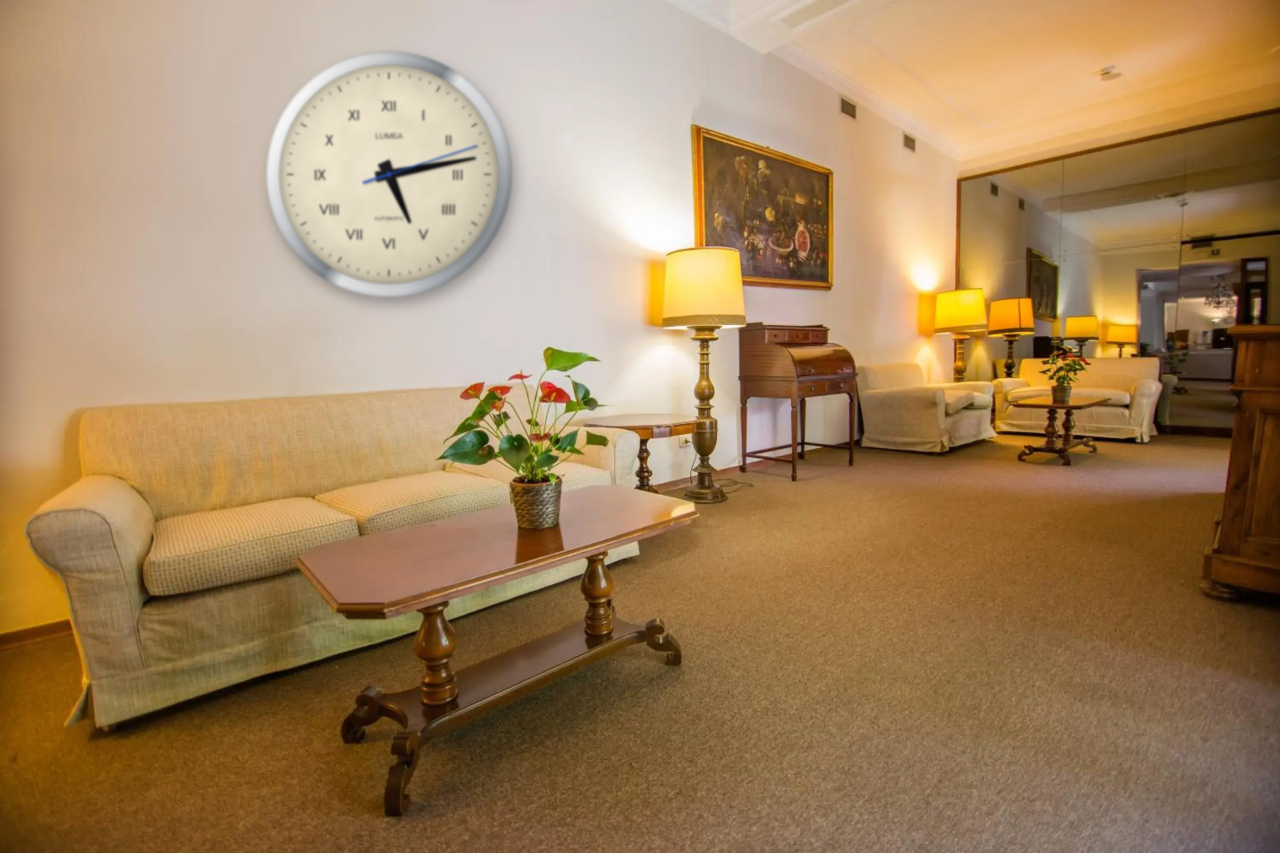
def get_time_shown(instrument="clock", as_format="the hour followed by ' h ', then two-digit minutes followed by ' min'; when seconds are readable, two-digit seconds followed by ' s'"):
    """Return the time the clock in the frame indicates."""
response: 5 h 13 min 12 s
